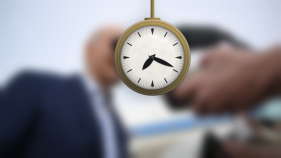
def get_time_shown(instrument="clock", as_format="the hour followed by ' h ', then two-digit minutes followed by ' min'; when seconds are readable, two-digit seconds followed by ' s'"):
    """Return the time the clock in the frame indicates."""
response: 7 h 19 min
